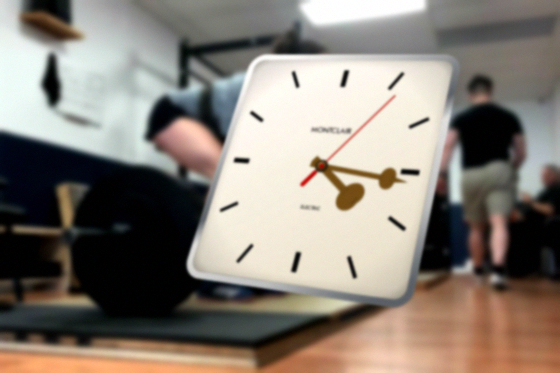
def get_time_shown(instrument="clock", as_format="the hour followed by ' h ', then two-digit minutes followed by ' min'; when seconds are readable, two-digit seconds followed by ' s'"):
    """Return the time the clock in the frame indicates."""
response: 4 h 16 min 06 s
